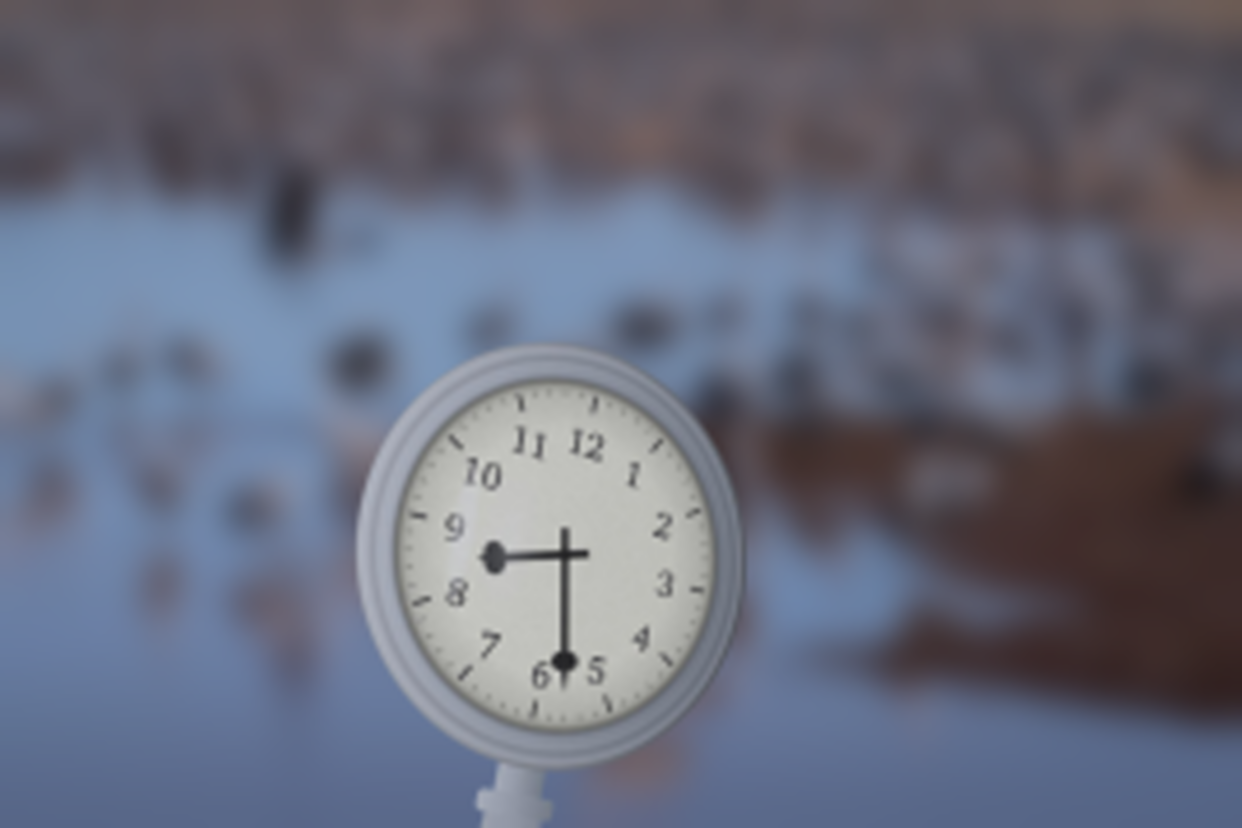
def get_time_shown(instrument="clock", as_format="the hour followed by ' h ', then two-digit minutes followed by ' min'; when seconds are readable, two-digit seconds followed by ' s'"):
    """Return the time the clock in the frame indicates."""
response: 8 h 28 min
